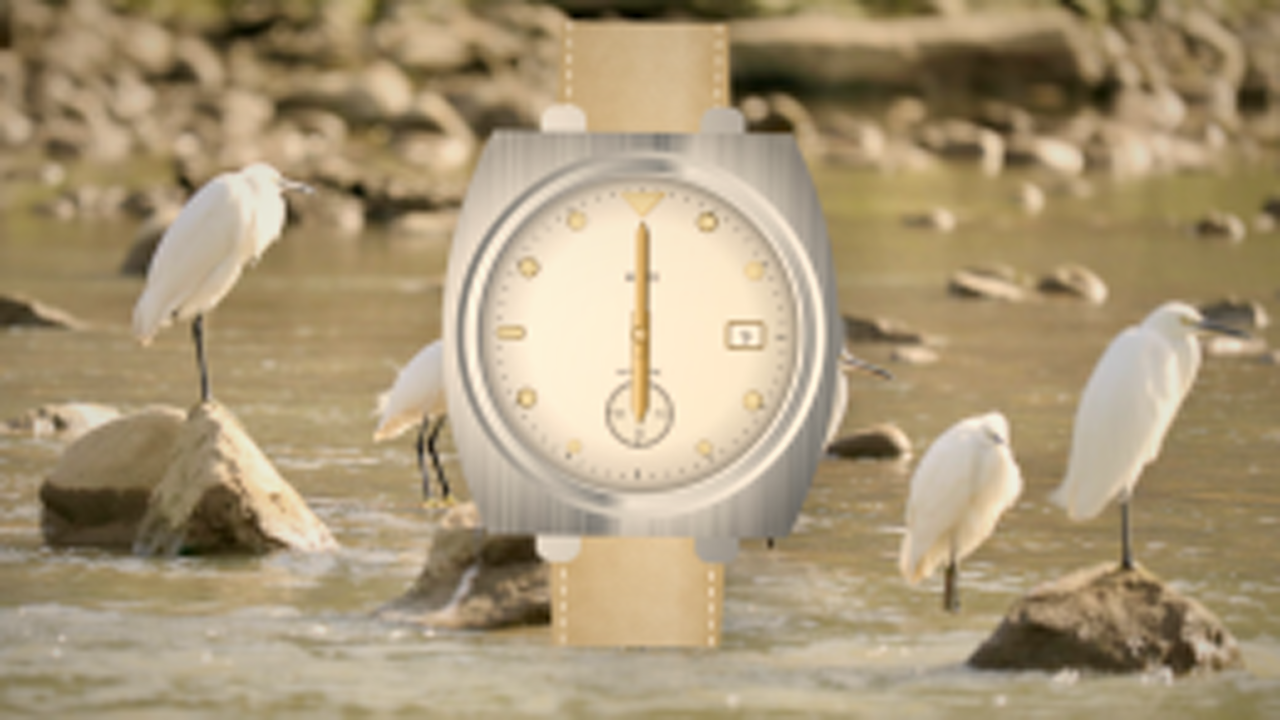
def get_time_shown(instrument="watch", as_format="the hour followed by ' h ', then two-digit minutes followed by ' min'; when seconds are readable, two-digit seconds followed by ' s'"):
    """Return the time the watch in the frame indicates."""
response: 6 h 00 min
